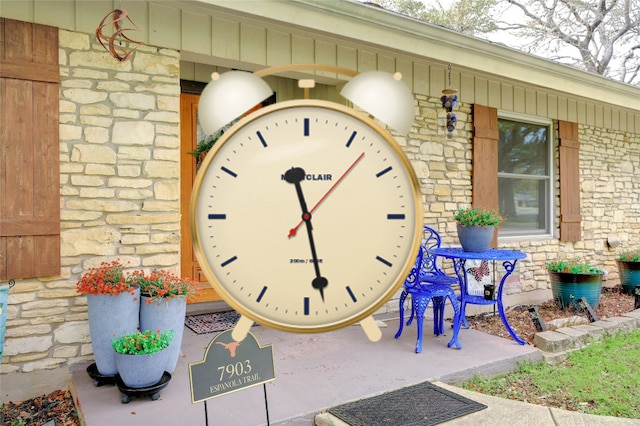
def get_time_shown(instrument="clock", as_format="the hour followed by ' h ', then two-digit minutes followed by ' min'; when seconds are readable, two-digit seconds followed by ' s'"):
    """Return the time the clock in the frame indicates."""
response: 11 h 28 min 07 s
